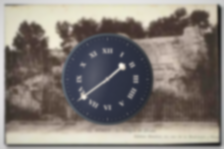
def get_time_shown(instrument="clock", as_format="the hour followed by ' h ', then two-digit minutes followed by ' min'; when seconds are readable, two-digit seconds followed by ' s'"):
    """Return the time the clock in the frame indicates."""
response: 1 h 39 min
